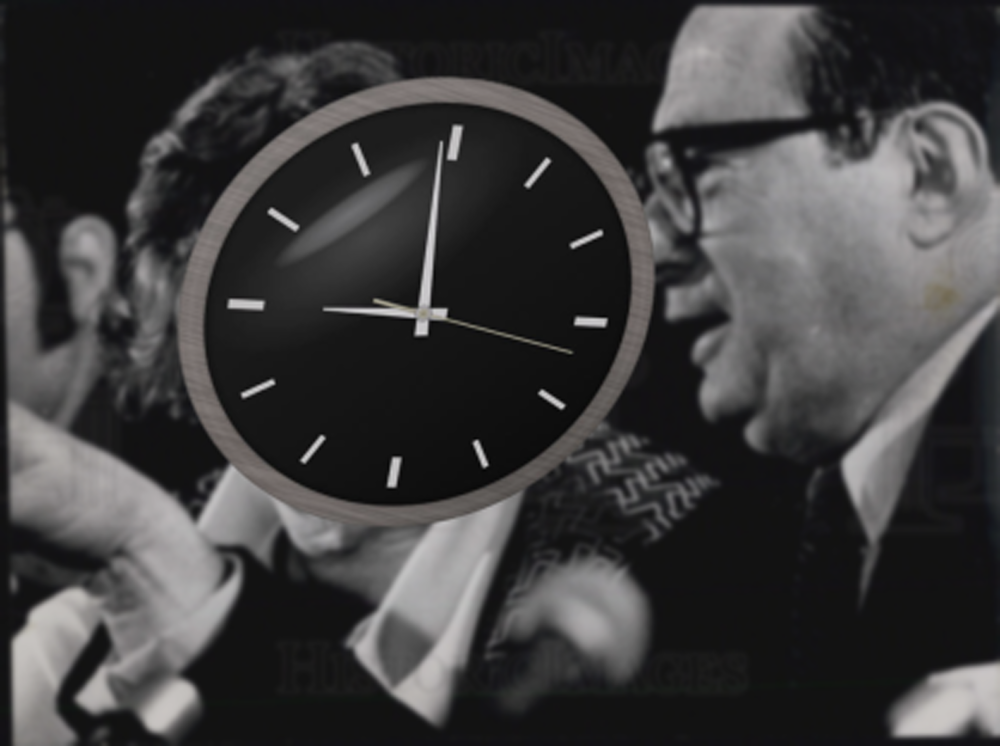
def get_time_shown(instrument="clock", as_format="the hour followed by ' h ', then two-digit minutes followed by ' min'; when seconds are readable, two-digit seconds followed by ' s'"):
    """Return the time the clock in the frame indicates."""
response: 8 h 59 min 17 s
